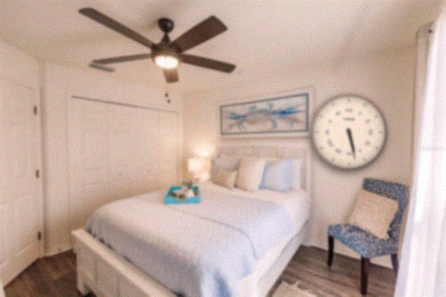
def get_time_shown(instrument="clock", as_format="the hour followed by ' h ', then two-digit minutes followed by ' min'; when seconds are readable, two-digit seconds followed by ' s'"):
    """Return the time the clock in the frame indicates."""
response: 5 h 28 min
